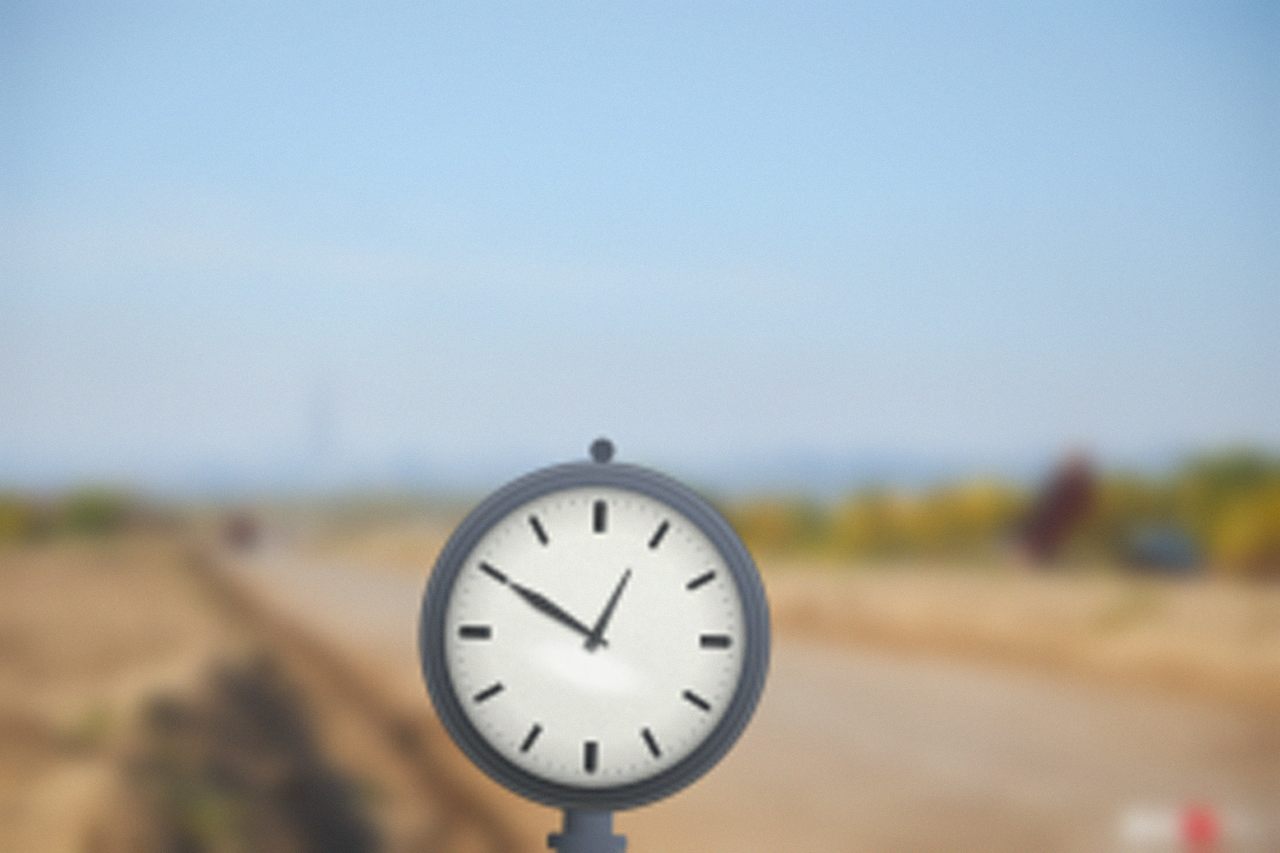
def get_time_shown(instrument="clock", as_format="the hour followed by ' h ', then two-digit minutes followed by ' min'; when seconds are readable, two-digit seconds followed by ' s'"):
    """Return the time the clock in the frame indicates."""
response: 12 h 50 min
